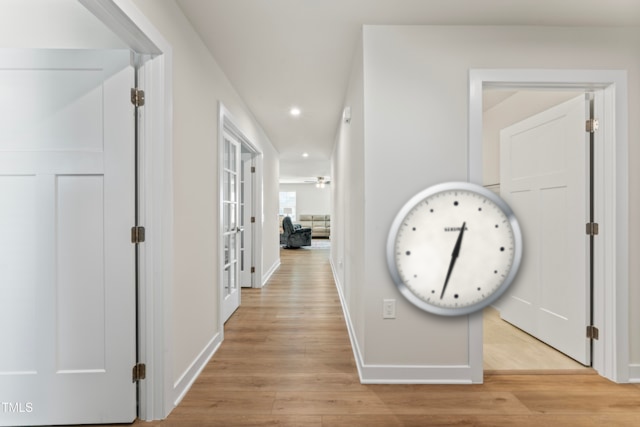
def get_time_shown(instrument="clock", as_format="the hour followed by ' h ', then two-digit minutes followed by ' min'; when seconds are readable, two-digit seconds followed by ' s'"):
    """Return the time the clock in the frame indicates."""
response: 12 h 33 min
